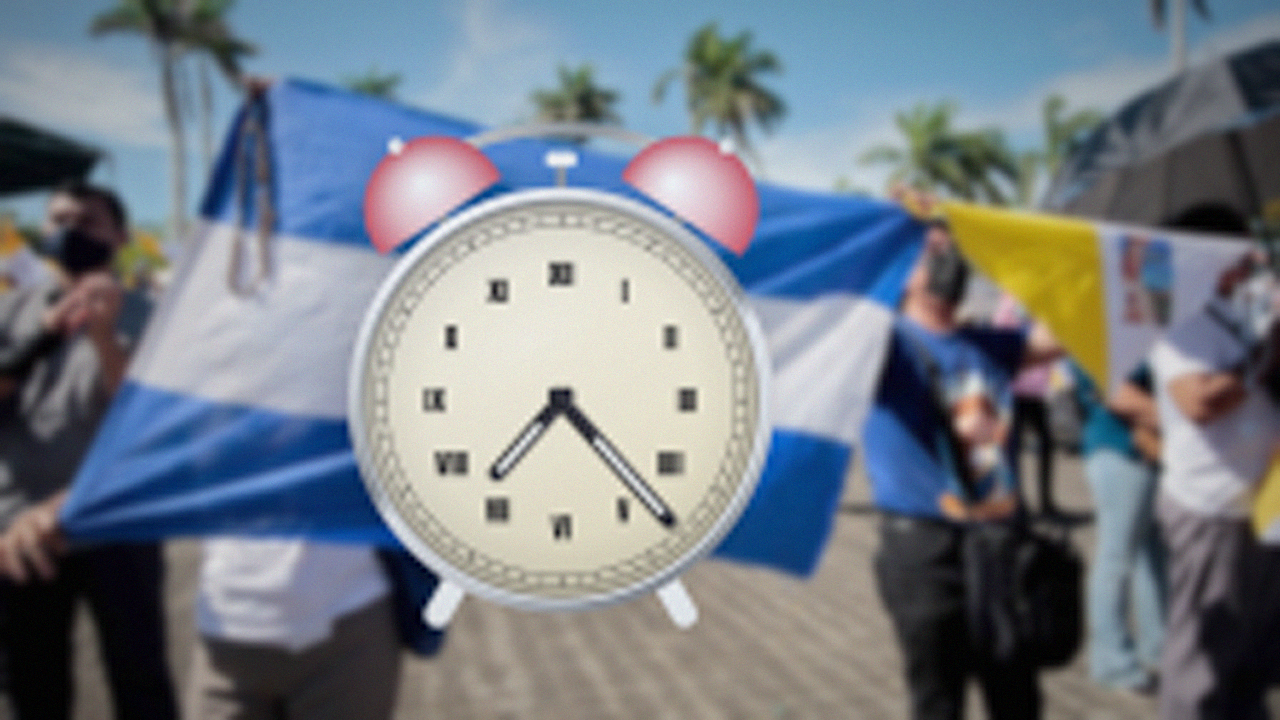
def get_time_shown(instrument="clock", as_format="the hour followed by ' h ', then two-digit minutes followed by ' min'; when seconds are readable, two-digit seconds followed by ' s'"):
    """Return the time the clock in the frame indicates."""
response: 7 h 23 min
